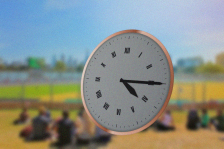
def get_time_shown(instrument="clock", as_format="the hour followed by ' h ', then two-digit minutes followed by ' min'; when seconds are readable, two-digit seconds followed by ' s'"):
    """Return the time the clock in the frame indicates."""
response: 4 h 15 min
